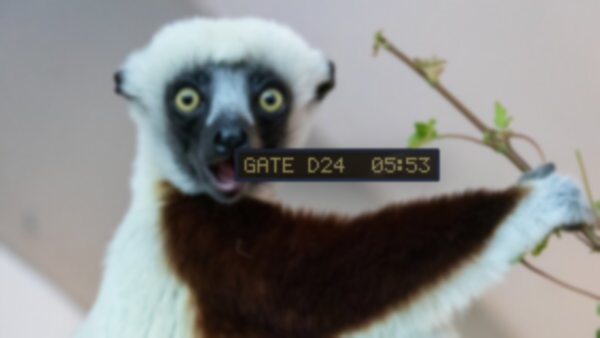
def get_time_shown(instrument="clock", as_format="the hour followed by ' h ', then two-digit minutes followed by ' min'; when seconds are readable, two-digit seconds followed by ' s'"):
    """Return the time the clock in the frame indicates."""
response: 5 h 53 min
